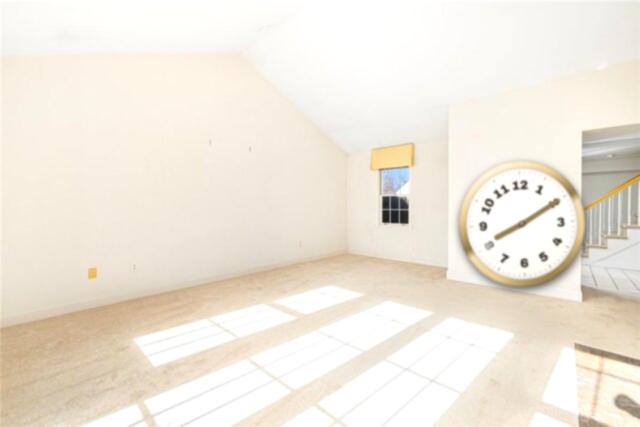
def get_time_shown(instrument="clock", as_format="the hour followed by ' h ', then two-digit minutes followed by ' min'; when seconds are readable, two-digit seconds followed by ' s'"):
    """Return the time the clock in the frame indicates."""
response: 8 h 10 min
